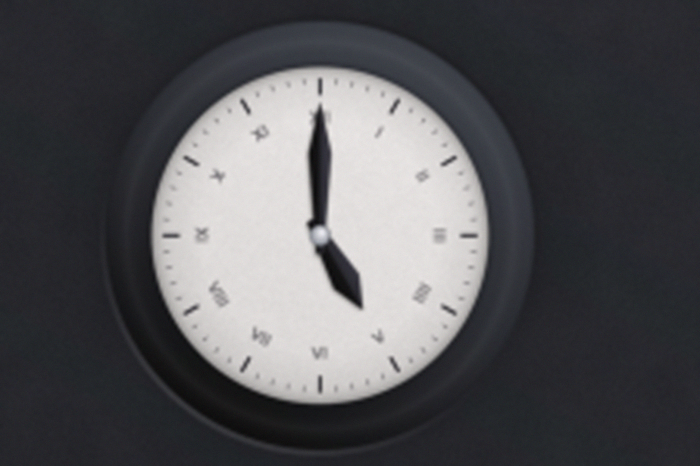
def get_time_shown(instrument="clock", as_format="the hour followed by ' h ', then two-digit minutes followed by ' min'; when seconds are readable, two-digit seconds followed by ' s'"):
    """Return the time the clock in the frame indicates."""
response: 5 h 00 min
